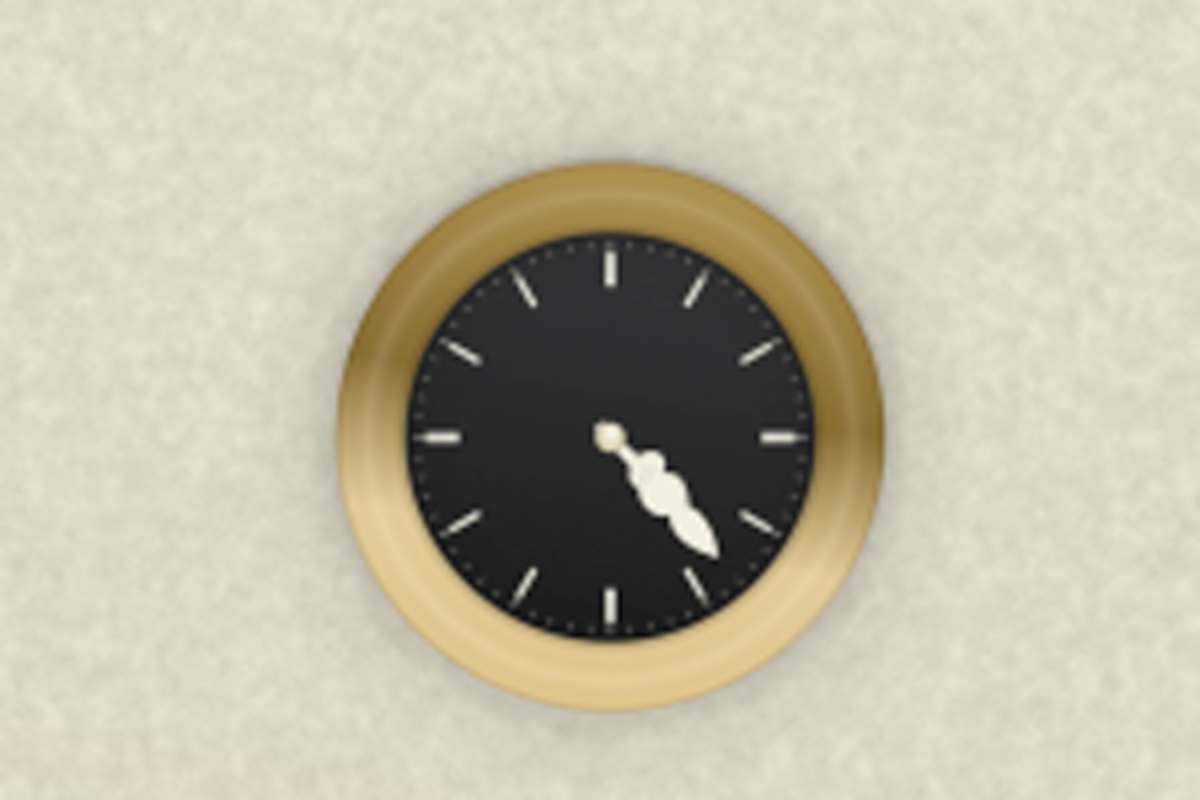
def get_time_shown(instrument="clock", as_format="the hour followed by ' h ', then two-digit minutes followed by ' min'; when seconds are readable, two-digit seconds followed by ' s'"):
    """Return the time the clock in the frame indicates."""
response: 4 h 23 min
